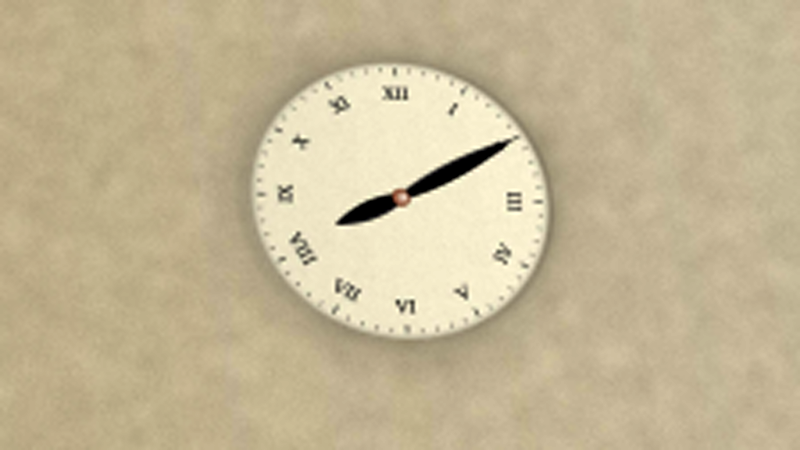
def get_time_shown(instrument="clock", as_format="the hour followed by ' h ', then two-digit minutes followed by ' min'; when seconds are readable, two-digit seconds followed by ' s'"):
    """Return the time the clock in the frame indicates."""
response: 8 h 10 min
